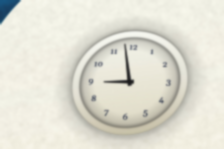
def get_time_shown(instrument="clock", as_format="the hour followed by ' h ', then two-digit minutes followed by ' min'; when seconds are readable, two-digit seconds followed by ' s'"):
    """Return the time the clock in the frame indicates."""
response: 8 h 58 min
